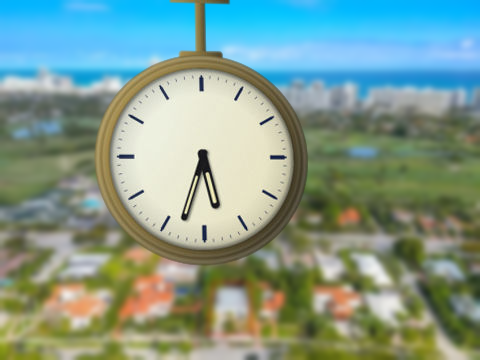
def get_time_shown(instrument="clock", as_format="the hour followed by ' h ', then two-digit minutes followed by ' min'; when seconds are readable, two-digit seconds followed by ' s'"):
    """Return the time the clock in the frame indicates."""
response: 5 h 33 min
